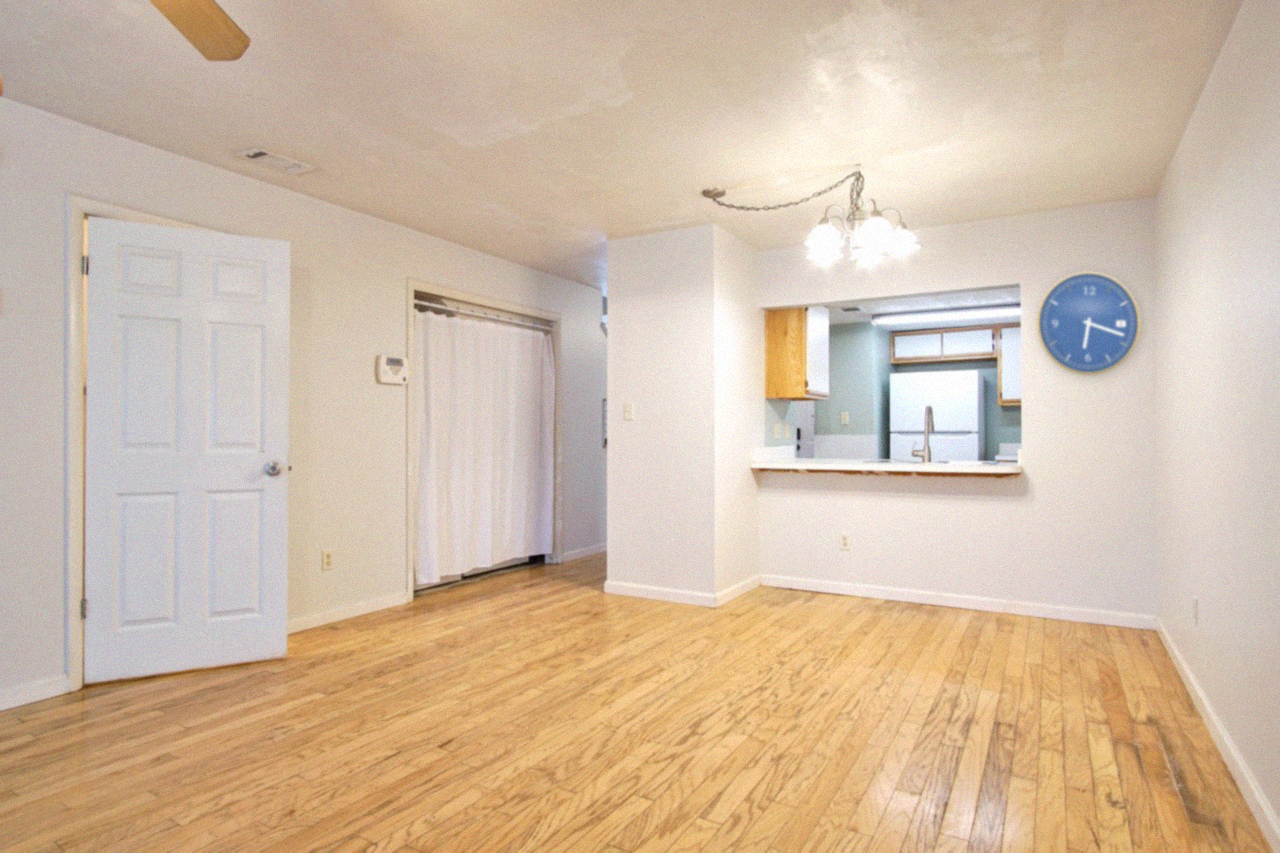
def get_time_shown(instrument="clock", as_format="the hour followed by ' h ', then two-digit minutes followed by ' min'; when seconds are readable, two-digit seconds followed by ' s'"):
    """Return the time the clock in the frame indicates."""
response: 6 h 18 min
